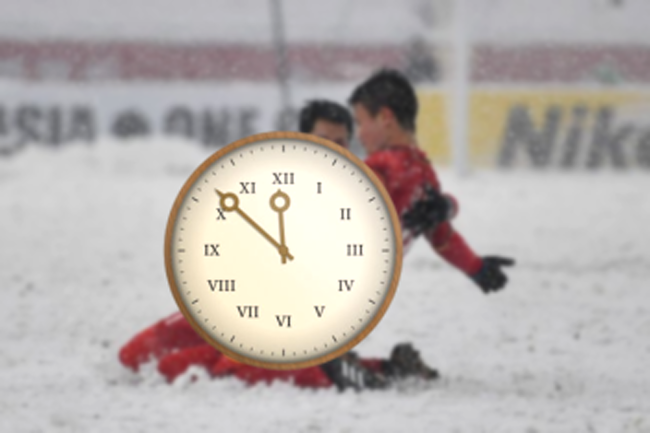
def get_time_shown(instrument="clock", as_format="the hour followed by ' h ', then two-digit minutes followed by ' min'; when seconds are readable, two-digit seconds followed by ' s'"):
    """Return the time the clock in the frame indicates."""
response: 11 h 52 min
